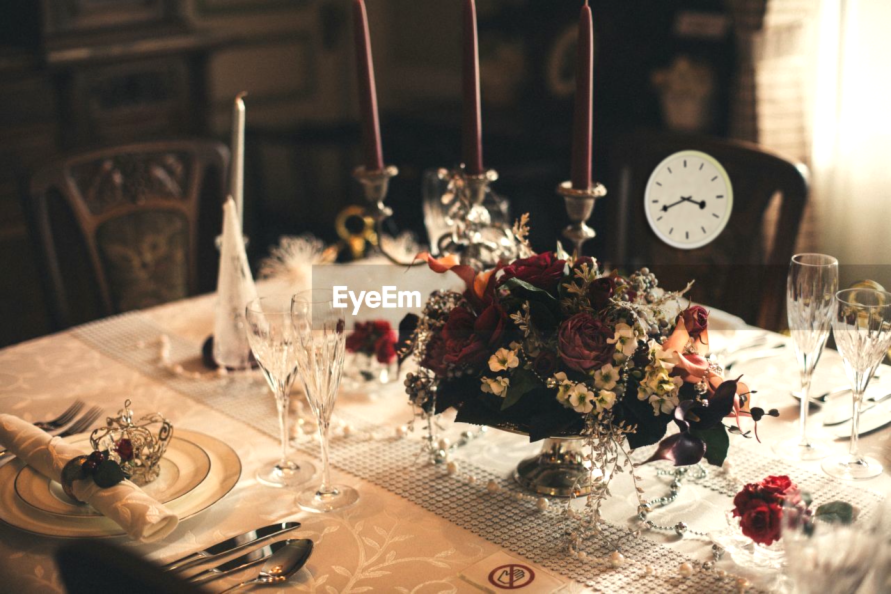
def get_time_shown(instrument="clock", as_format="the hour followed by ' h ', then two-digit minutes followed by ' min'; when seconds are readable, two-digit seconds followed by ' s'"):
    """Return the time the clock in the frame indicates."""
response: 3 h 42 min
